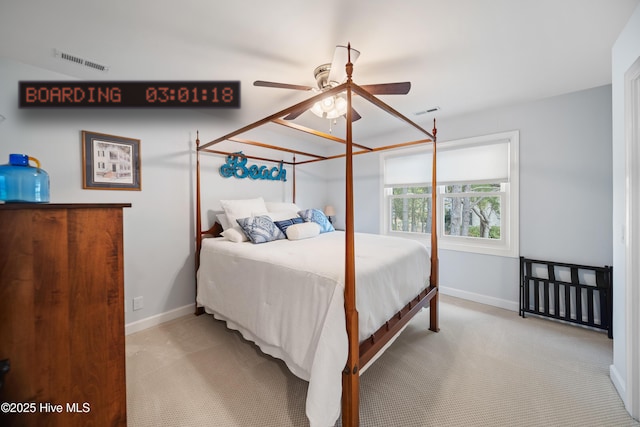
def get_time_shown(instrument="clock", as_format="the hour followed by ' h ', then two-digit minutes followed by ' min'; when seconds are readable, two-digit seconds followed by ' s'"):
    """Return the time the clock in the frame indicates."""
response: 3 h 01 min 18 s
